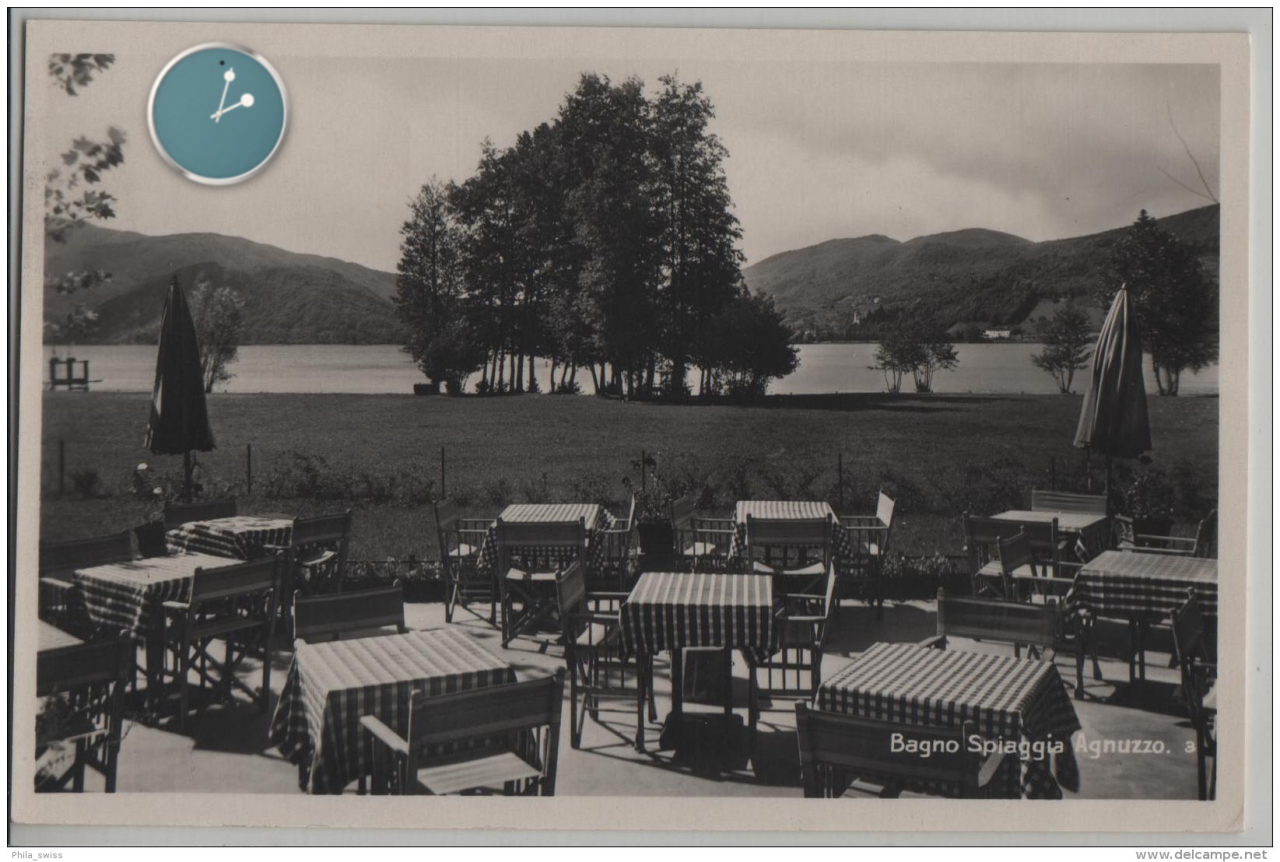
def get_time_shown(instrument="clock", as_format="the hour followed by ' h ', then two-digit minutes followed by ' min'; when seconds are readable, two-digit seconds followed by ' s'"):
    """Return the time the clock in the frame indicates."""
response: 2 h 02 min
